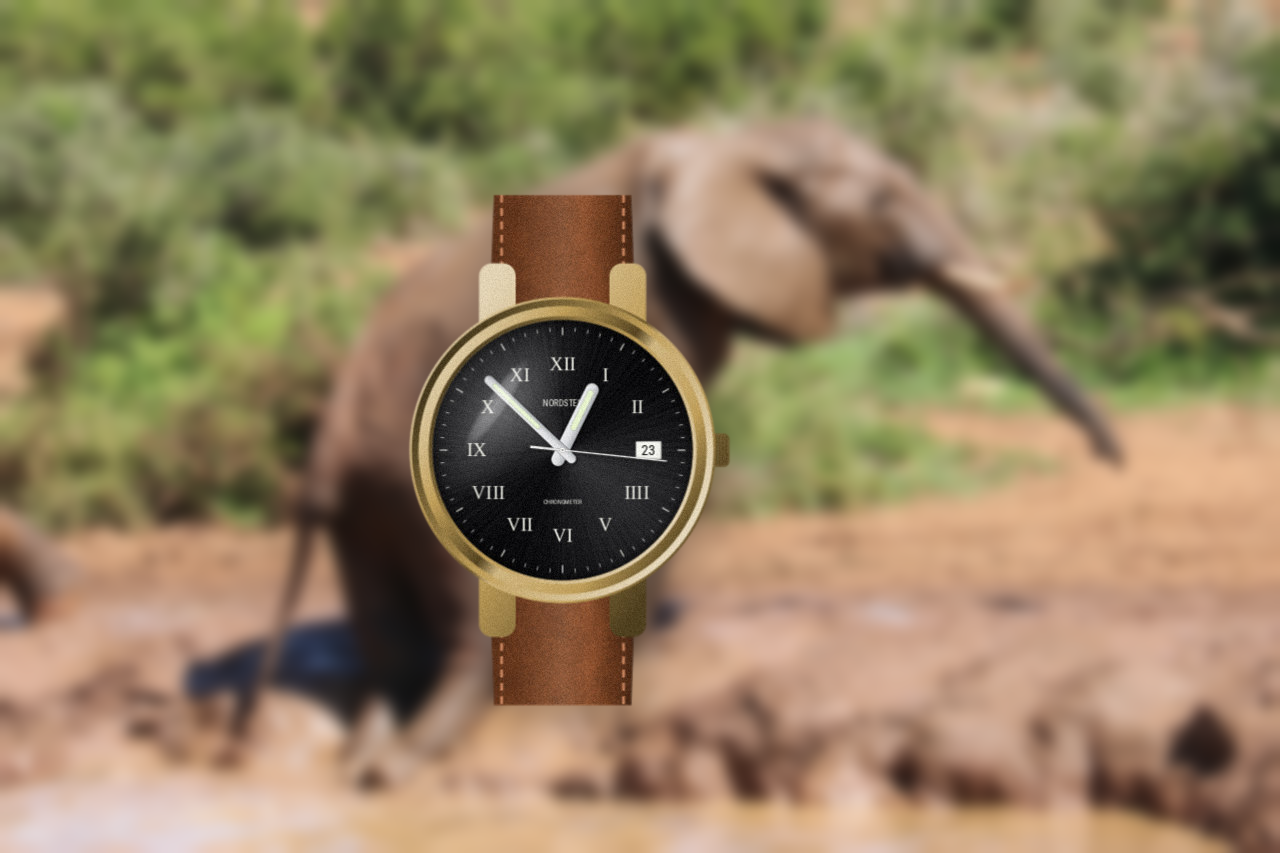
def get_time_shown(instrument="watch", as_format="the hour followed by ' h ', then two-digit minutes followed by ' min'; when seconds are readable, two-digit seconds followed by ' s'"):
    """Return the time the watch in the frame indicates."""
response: 12 h 52 min 16 s
